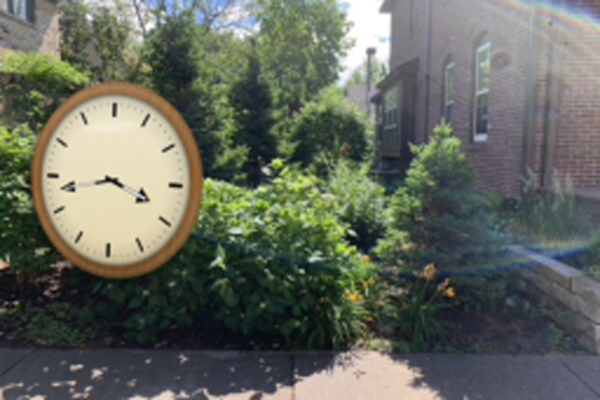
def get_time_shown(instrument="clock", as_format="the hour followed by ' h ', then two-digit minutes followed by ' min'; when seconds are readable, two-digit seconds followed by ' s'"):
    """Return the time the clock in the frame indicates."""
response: 3 h 43 min
